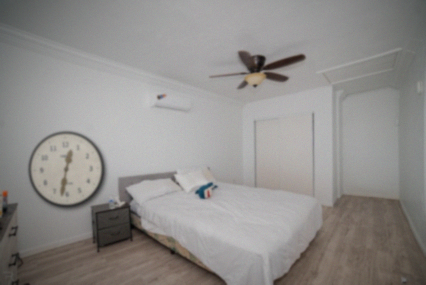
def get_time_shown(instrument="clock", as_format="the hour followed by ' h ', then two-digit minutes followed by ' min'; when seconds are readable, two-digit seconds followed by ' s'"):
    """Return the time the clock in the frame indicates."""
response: 12 h 32 min
